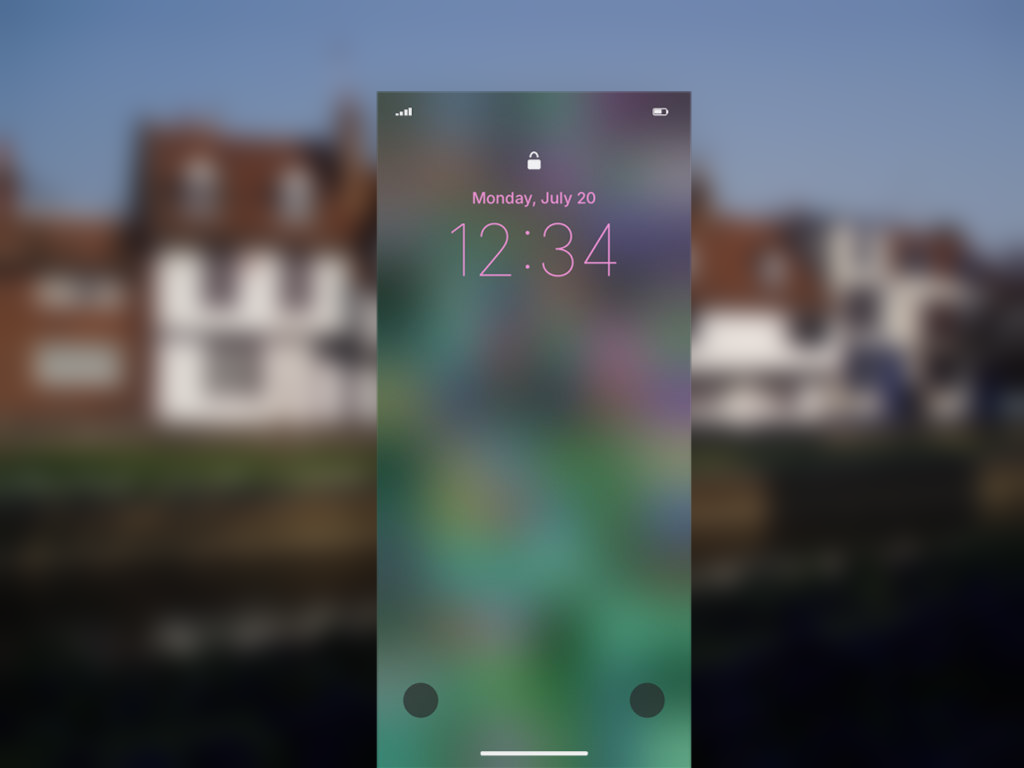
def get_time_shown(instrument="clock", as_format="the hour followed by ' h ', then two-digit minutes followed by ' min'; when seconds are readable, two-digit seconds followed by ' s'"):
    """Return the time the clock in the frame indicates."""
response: 12 h 34 min
